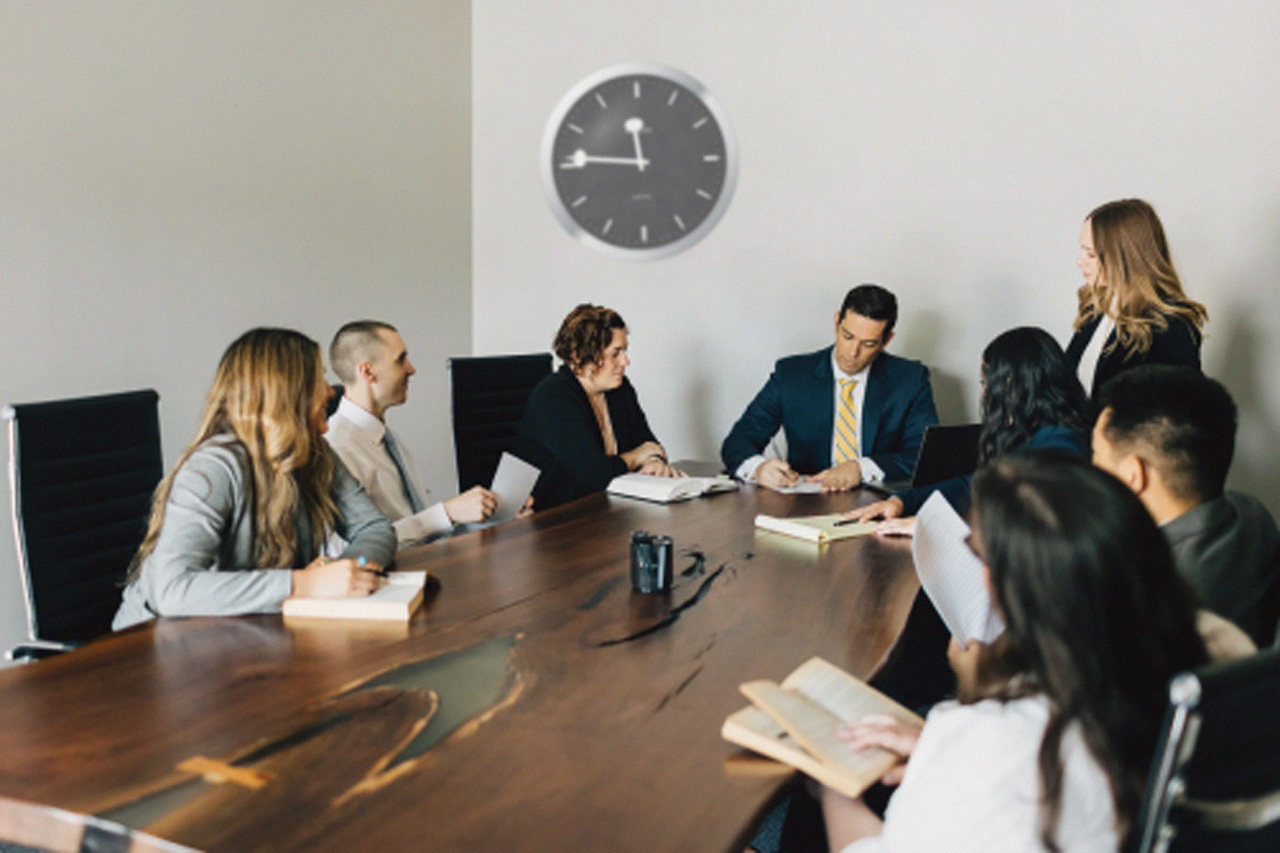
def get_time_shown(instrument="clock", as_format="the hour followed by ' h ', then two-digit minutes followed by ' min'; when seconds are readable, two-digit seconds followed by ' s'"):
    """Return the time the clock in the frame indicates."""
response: 11 h 46 min
